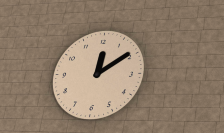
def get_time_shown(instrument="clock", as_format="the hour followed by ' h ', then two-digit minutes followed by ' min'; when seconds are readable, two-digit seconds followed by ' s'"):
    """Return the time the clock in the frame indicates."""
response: 12 h 09 min
